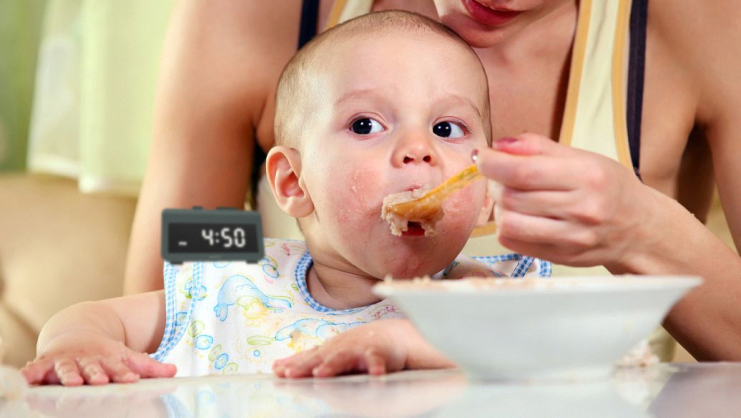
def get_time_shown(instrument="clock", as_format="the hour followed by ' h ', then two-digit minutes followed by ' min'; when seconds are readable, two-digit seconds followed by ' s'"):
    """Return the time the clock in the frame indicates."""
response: 4 h 50 min
